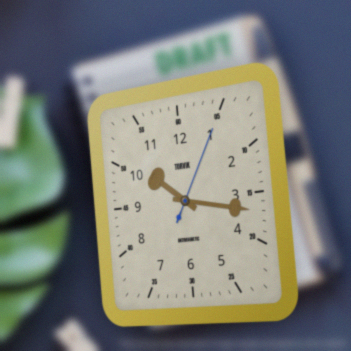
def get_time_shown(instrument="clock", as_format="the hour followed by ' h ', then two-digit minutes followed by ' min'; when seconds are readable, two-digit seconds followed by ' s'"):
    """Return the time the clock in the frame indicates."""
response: 10 h 17 min 05 s
